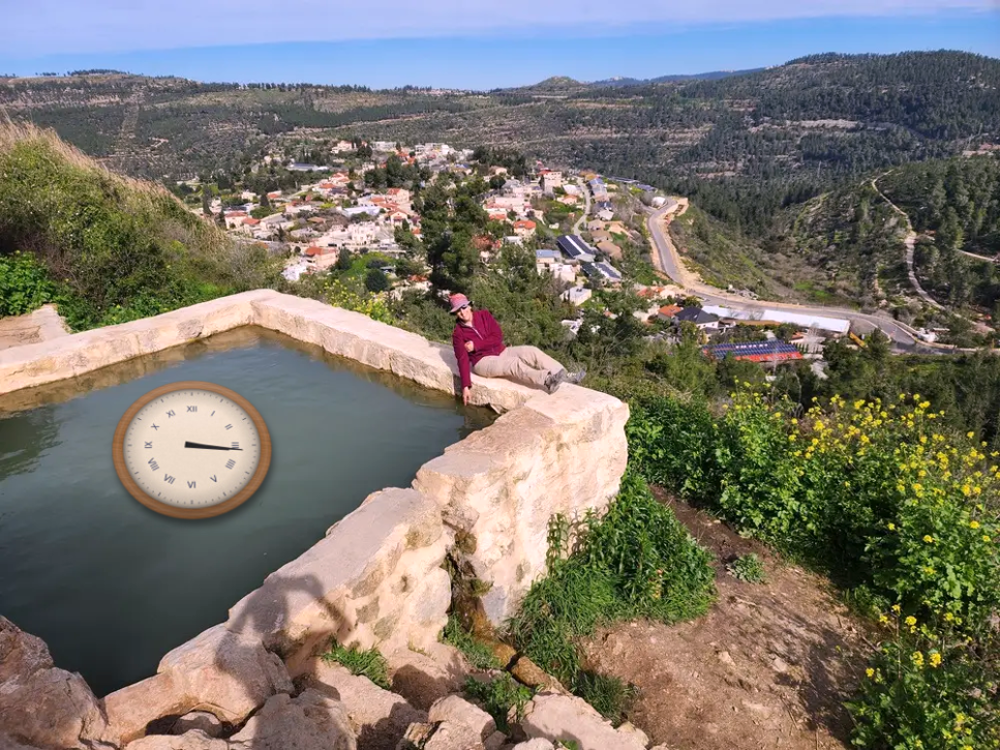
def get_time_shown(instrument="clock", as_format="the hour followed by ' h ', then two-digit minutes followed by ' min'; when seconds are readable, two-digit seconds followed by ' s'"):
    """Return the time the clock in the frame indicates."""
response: 3 h 16 min
